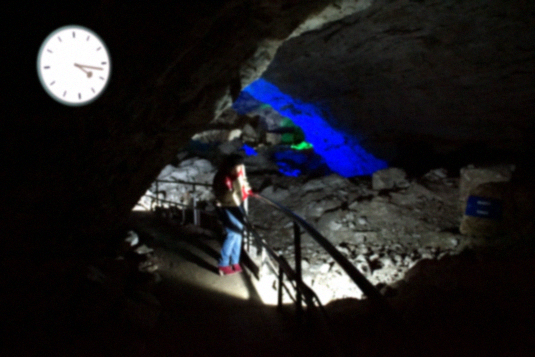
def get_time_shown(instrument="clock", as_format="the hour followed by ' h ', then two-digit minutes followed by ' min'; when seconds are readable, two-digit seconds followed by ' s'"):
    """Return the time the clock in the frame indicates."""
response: 4 h 17 min
